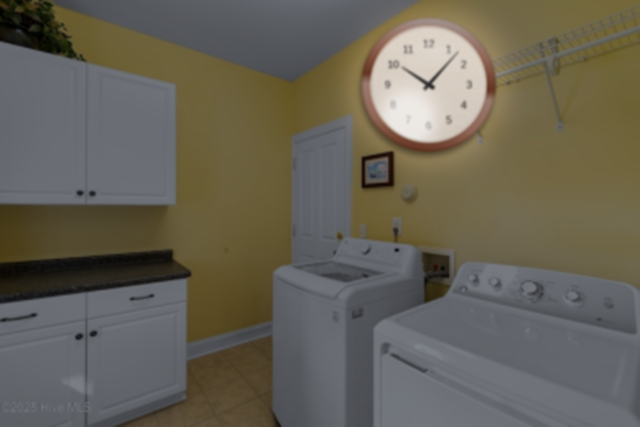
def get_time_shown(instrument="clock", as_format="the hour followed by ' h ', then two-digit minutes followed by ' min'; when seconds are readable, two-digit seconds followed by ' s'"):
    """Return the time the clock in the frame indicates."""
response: 10 h 07 min
